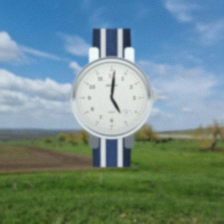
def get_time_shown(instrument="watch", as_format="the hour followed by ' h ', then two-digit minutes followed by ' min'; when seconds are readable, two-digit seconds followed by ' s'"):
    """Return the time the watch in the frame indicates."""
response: 5 h 01 min
